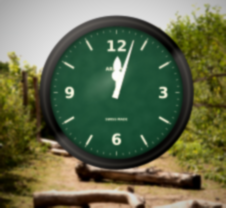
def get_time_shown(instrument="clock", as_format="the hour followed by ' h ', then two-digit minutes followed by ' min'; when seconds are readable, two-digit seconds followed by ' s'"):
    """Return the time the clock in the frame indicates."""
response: 12 h 03 min
